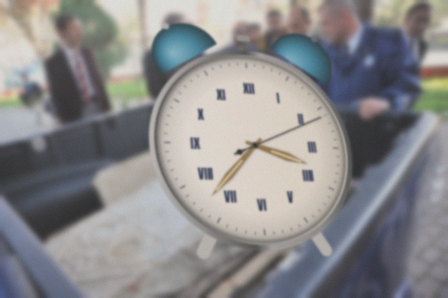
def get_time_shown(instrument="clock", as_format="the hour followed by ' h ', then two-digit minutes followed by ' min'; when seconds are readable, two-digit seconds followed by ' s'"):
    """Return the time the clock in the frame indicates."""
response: 3 h 37 min 11 s
